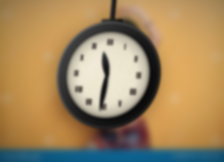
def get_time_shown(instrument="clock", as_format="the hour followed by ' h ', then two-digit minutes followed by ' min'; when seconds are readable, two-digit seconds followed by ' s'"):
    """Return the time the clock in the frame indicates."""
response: 11 h 31 min
